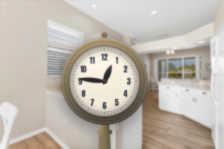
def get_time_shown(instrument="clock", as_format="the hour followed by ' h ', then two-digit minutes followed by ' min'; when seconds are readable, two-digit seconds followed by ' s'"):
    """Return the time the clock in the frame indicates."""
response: 12 h 46 min
